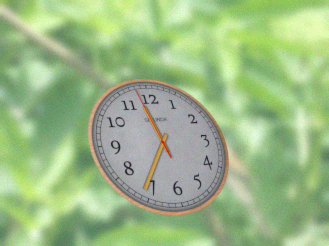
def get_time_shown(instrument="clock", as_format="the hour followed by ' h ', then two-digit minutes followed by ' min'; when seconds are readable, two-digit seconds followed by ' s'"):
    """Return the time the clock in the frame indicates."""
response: 11 h 35 min 58 s
